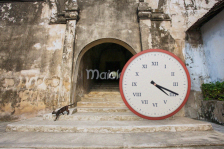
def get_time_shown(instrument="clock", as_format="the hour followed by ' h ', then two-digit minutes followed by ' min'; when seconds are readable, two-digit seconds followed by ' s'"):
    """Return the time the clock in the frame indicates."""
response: 4 h 19 min
